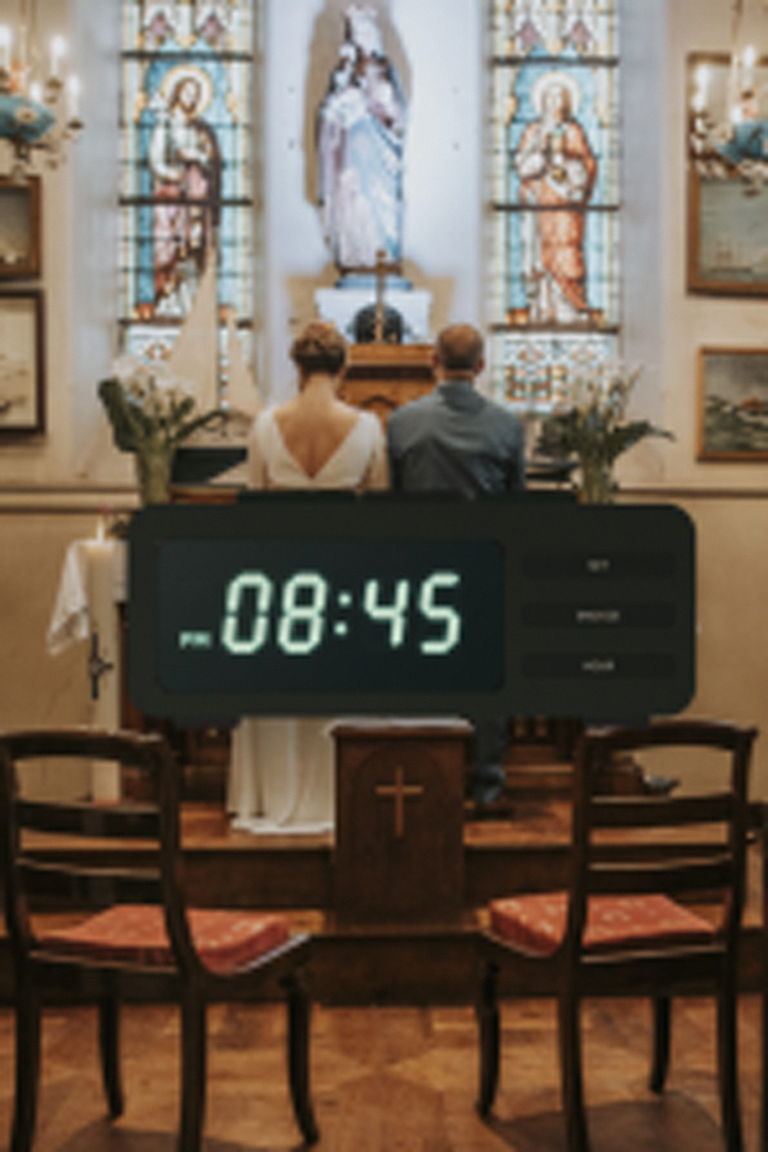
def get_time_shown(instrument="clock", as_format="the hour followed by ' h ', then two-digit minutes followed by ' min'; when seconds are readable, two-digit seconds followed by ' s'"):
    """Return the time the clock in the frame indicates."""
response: 8 h 45 min
